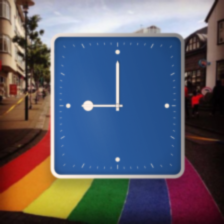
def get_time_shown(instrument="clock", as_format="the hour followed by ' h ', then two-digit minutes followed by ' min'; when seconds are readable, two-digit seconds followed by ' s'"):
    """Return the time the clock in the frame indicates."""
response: 9 h 00 min
